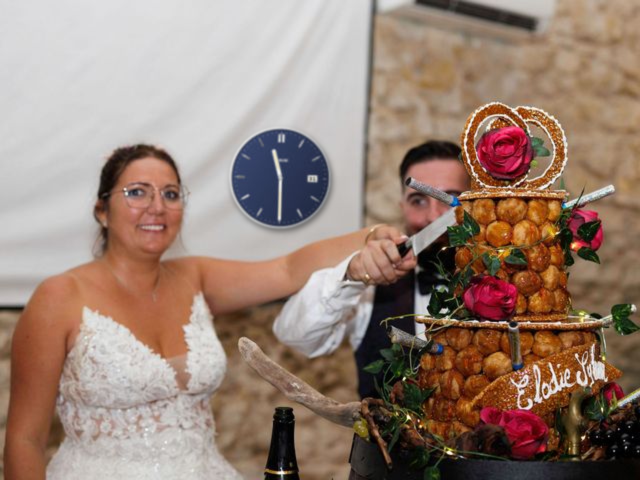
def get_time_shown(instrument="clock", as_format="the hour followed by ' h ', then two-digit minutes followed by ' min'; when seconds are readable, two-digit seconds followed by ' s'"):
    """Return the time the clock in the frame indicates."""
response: 11 h 30 min
